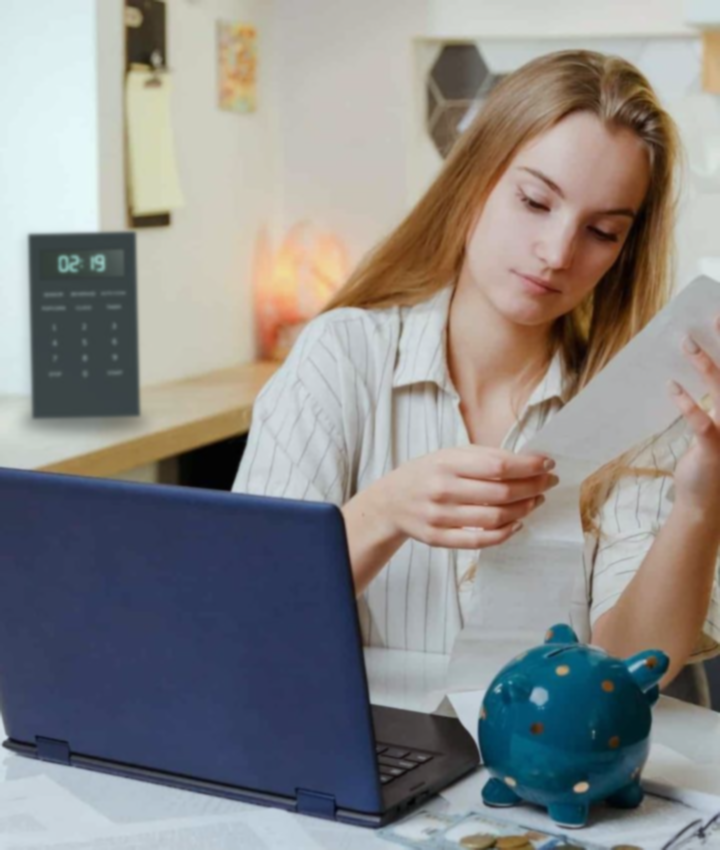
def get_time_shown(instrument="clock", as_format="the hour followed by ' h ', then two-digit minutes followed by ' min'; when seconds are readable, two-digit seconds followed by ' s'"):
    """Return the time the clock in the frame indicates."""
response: 2 h 19 min
